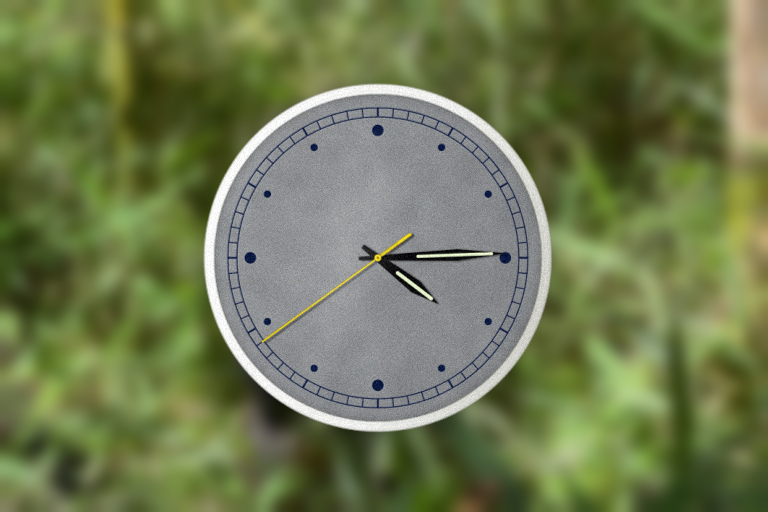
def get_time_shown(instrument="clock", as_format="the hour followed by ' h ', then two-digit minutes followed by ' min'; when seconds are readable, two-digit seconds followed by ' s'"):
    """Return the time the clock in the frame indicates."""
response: 4 h 14 min 39 s
